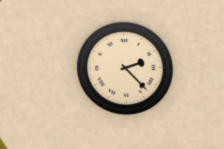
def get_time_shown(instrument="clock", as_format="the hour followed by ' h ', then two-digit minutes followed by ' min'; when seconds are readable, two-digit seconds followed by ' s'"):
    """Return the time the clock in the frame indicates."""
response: 2 h 23 min
